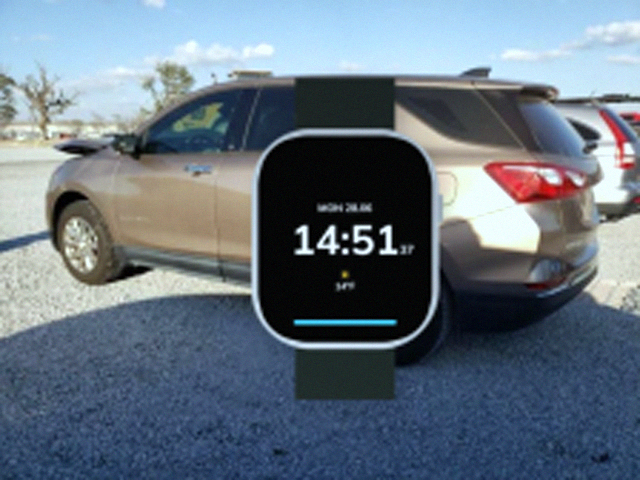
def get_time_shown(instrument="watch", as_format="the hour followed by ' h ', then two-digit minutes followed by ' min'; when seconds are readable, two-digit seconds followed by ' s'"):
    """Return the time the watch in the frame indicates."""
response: 14 h 51 min
